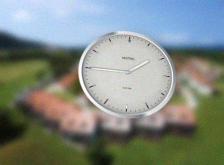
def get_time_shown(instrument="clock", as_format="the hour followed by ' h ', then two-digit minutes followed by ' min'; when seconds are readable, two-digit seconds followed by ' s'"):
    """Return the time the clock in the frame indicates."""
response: 1 h 45 min
